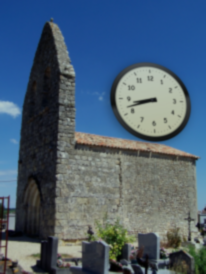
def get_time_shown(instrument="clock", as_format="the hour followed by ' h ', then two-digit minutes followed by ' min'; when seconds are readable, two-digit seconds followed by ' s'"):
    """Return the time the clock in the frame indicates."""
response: 8 h 42 min
